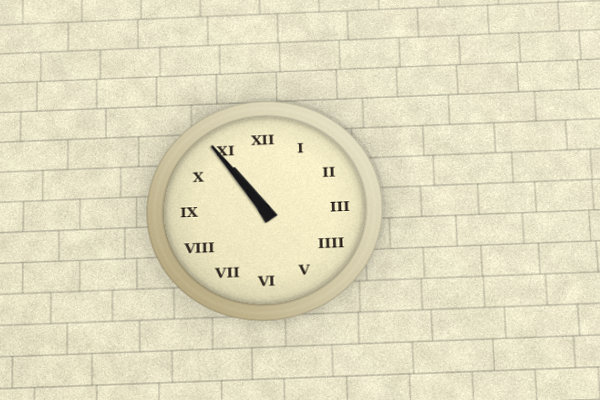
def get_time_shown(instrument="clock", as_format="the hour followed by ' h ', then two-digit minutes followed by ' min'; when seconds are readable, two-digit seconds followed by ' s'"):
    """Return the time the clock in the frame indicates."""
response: 10 h 54 min
